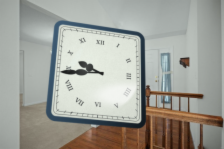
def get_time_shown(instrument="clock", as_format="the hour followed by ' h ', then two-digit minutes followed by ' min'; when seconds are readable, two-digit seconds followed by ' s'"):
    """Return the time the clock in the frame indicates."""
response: 9 h 44 min
